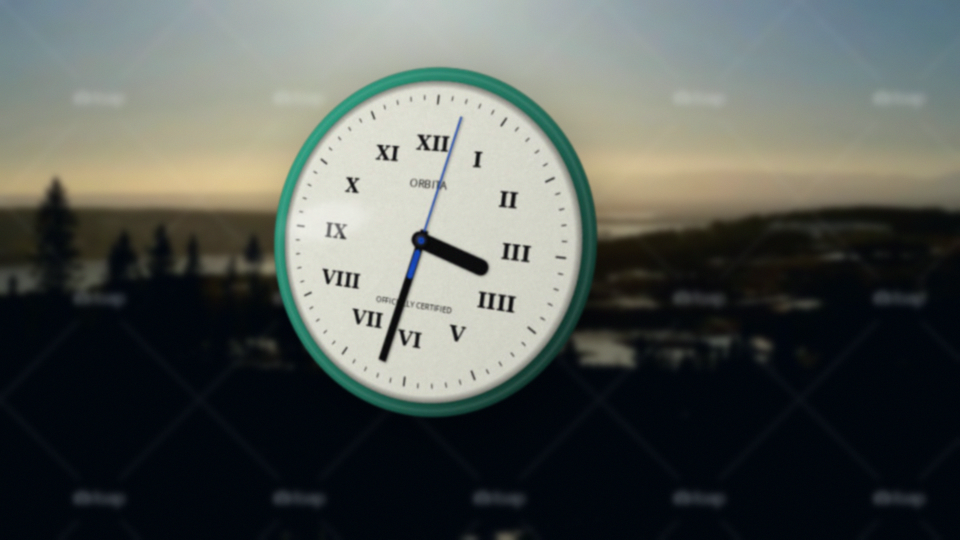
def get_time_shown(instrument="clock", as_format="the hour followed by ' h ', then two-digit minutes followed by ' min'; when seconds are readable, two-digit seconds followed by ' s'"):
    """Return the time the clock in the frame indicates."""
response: 3 h 32 min 02 s
